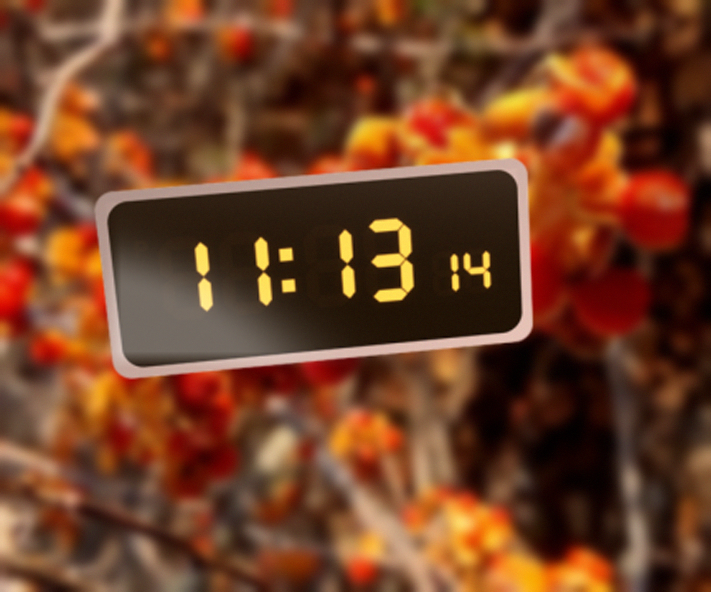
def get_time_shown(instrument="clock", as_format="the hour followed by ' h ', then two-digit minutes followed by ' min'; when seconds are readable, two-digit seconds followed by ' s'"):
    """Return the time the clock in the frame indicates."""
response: 11 h 13 min 14 s
